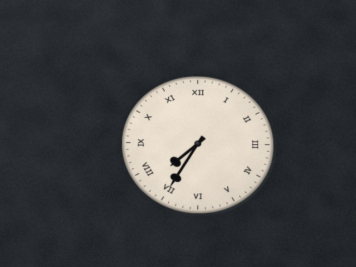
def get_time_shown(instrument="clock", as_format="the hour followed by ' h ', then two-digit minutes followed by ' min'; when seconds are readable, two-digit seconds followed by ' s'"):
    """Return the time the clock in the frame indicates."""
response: 7 h 35 min
